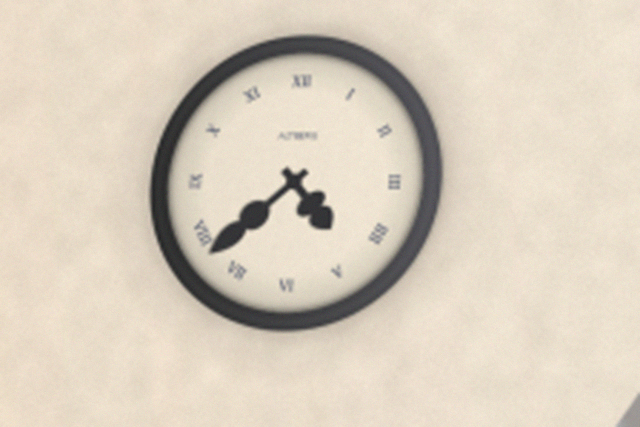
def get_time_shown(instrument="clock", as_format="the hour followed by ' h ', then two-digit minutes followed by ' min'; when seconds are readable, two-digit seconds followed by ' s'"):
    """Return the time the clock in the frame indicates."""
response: 4 h 38 min
